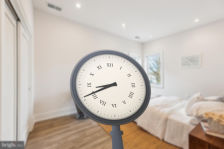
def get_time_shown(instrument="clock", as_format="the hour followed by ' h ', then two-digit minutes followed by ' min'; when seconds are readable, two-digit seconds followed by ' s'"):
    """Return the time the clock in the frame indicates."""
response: 8 h 41 min
